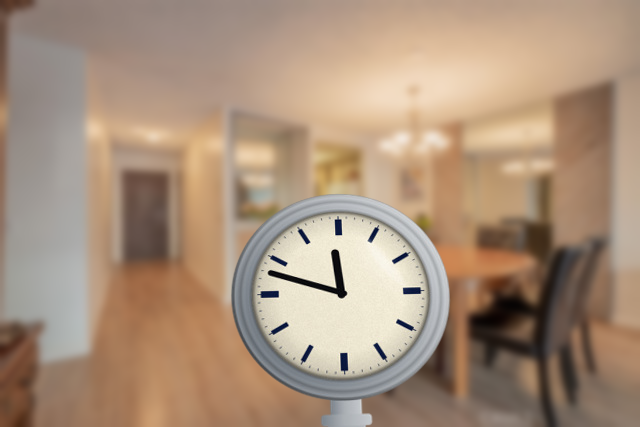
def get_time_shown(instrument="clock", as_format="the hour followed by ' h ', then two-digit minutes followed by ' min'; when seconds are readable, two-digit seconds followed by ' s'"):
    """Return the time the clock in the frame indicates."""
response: 11 h 48 min
